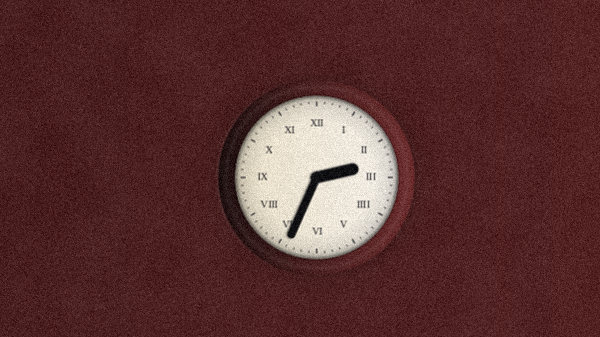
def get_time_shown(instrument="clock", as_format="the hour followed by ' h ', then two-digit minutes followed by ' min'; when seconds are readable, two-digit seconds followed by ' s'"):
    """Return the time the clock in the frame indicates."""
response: 2 h 34 min
